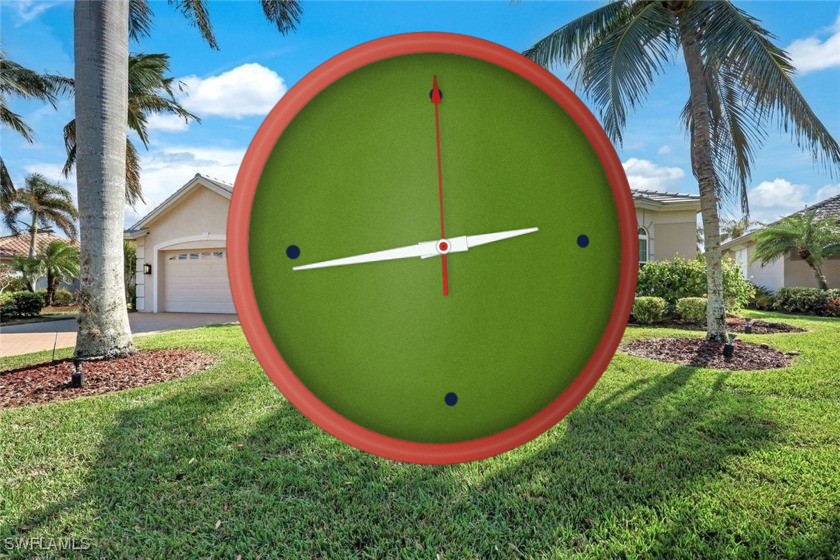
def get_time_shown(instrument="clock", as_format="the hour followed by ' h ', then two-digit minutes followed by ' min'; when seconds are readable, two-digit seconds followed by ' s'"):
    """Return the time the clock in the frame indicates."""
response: 2 h 44 min 00 s
